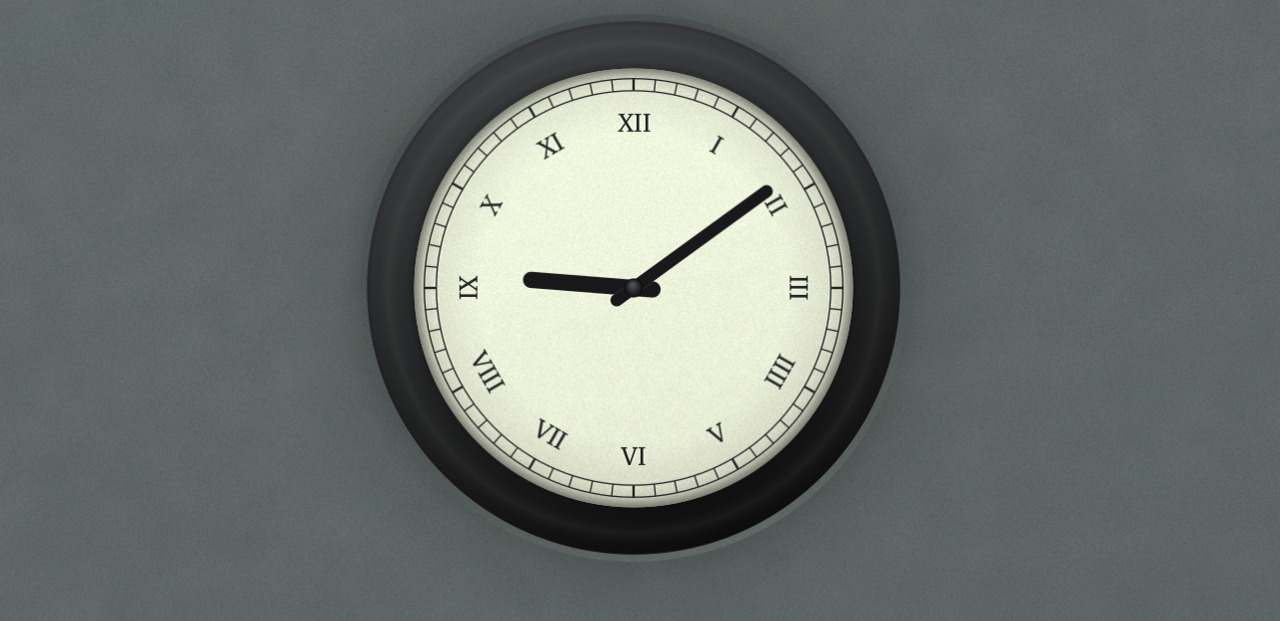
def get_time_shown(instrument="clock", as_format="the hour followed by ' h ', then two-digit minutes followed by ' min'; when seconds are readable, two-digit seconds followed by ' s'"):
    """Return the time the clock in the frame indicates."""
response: 9 h 09 min
